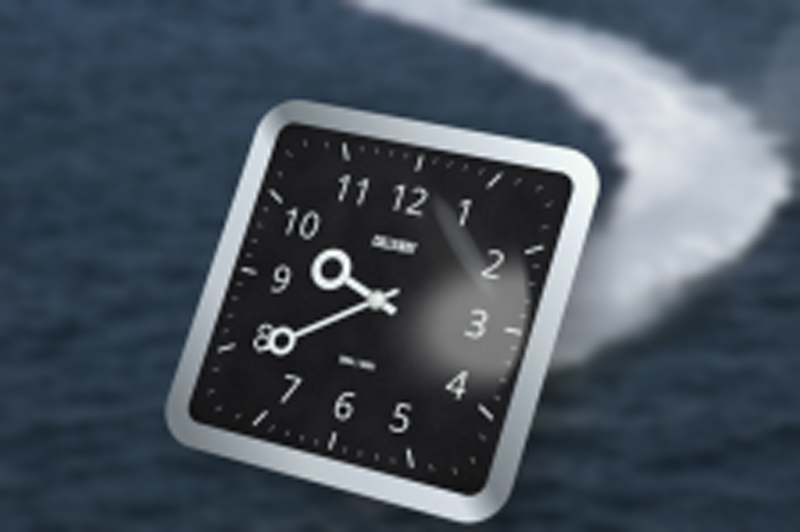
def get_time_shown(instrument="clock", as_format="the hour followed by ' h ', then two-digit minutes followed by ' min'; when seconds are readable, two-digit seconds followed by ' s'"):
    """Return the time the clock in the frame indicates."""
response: 9 h 39 min
